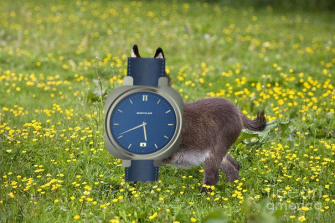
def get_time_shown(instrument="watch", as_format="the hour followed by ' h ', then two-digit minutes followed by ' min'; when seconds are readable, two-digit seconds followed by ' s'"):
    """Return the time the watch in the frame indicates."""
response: 5 h 41 min
